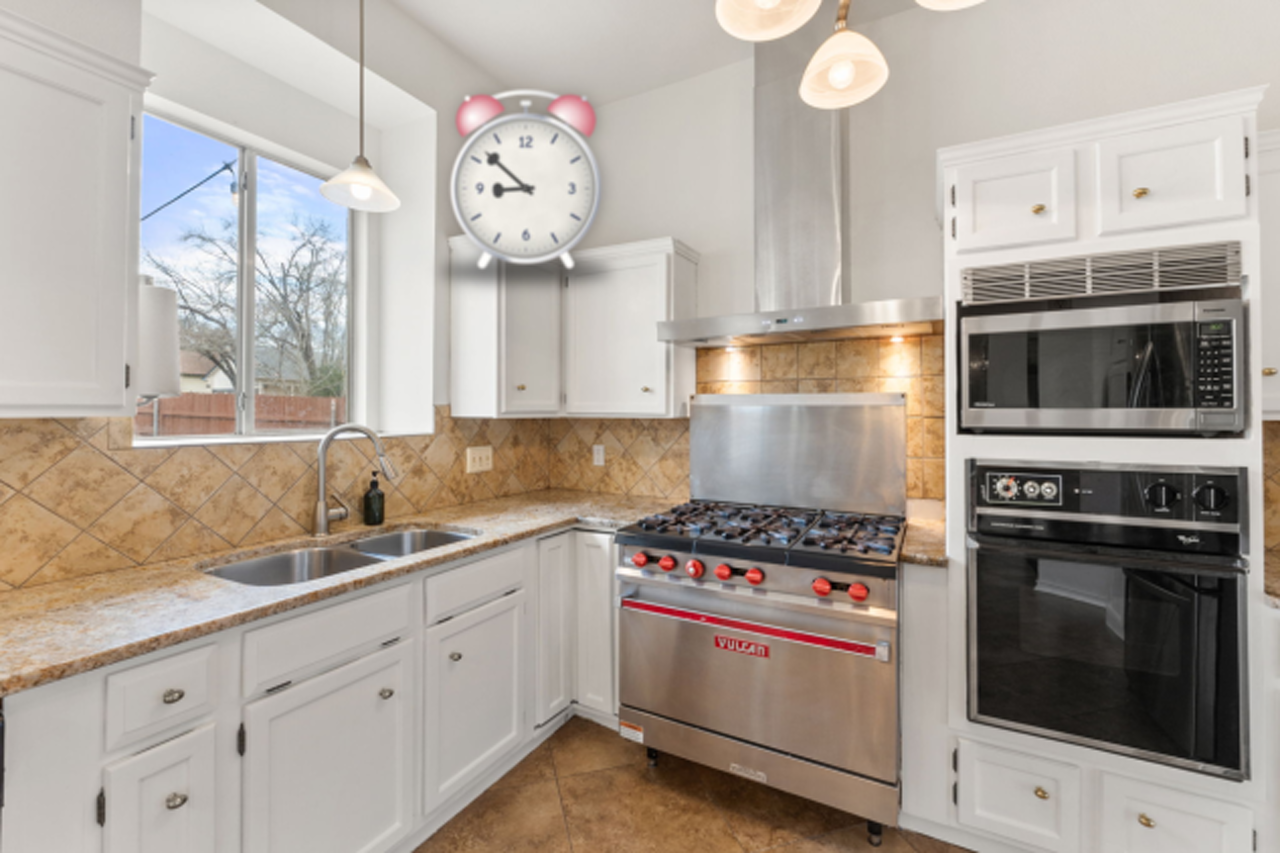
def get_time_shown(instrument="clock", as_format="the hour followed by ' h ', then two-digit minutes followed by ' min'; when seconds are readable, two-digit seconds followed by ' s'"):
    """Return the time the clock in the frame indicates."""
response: 8 h 52 min
